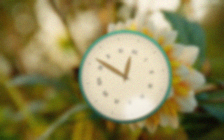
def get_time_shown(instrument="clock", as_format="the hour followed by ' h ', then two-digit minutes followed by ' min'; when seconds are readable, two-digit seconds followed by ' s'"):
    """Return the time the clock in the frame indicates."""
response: 11 h 47 min
